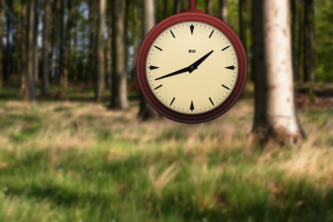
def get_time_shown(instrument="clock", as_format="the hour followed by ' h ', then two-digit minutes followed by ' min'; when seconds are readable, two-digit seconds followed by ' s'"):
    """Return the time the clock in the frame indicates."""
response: 1 h 42 min
